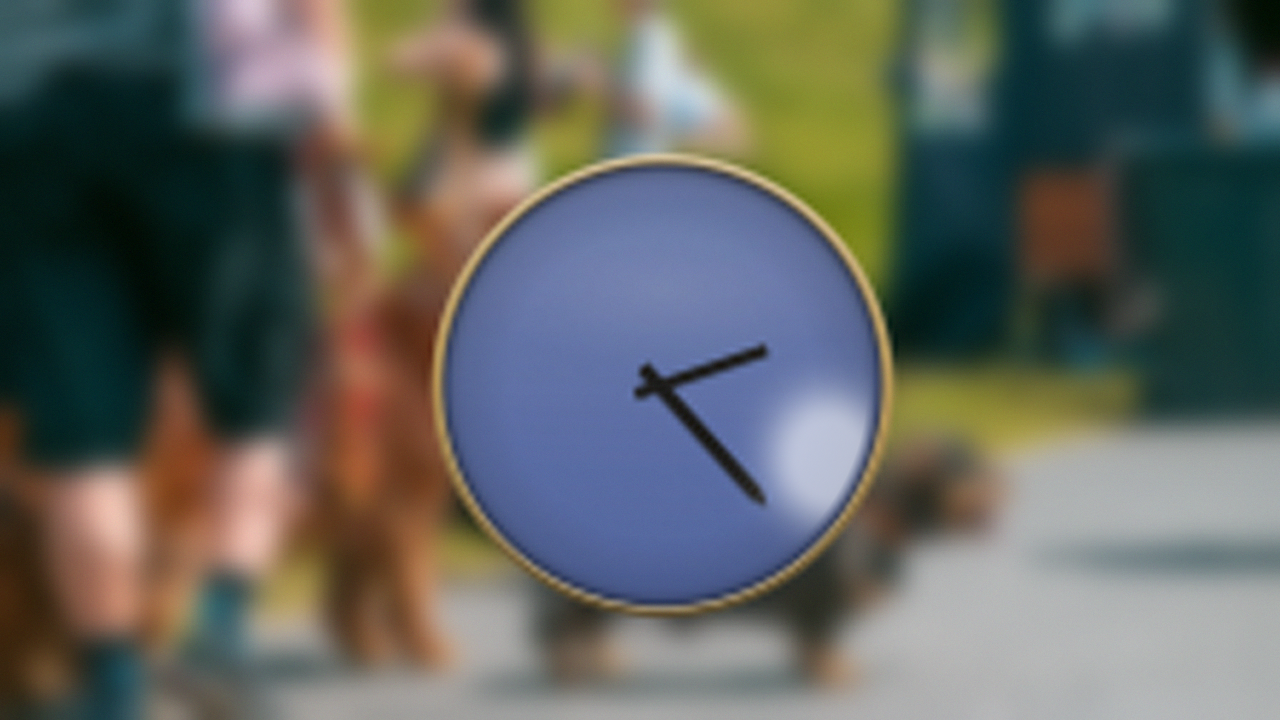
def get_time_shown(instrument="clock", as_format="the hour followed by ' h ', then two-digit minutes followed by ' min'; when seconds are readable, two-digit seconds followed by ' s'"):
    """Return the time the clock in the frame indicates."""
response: 2 h 23 min
